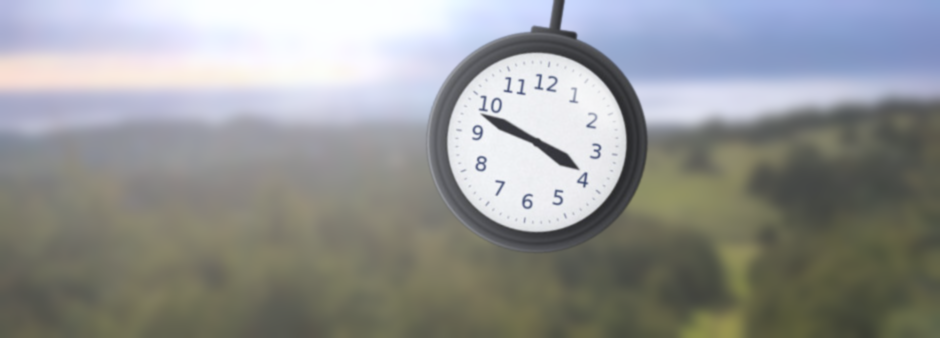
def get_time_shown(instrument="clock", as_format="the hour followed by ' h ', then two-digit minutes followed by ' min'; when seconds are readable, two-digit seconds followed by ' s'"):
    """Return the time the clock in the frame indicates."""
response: 3 h 48 min
